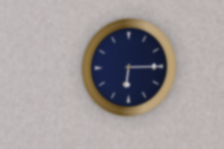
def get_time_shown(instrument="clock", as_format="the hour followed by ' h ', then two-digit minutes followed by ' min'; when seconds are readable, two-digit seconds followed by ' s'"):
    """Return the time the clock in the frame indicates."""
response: 6 h 15 min
